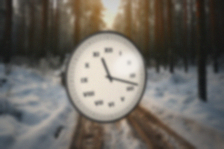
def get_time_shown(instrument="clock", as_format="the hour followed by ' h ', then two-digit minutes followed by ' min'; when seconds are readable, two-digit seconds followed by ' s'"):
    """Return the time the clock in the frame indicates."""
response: 11 h 18 min
